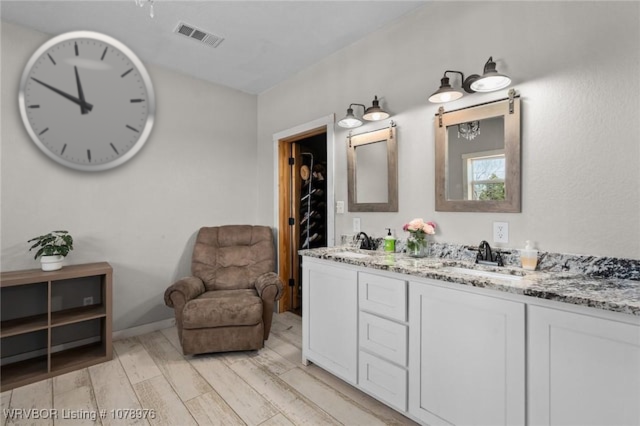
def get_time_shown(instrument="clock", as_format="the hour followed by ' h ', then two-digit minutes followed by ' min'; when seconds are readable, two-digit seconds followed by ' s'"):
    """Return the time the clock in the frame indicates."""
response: 11 h 50 min
